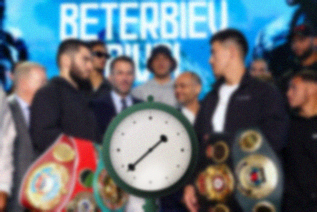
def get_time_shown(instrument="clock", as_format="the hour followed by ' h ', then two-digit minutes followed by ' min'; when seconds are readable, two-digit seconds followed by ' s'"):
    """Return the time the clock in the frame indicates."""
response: 1 h 38 min
